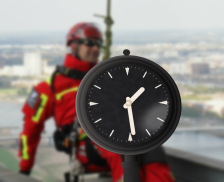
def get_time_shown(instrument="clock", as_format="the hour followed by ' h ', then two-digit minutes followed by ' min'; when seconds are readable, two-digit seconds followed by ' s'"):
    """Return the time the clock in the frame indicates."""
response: 1 h 29 min
